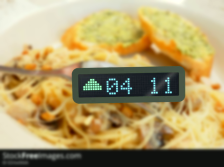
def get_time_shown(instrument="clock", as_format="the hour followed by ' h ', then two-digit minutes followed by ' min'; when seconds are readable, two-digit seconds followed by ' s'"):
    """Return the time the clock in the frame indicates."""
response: 4 h 11 min
